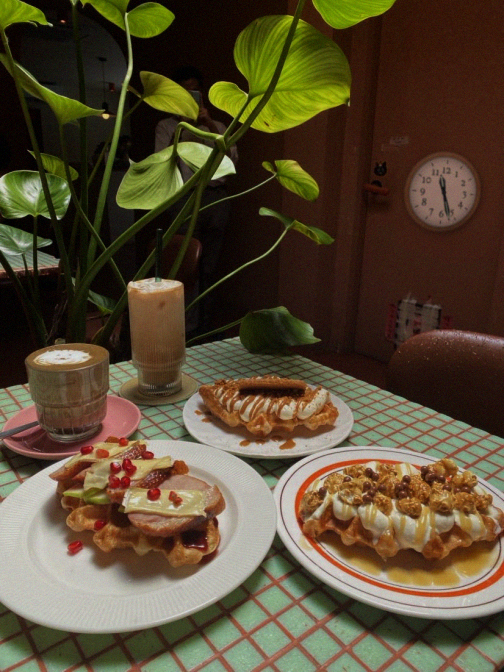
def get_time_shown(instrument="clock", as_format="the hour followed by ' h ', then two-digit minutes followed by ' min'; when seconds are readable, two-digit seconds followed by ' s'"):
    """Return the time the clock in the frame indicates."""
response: 11 h 27 min
